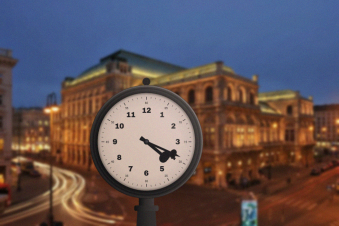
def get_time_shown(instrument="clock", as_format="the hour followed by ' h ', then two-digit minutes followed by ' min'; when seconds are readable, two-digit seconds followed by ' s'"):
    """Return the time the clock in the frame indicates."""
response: 4 h 19 min
